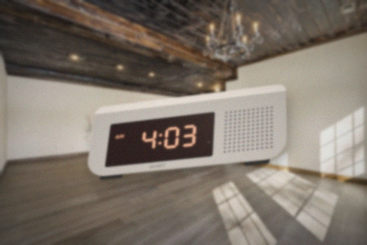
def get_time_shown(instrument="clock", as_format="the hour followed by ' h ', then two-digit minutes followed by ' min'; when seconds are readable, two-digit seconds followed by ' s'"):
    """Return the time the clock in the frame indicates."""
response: 4 h 03 min
